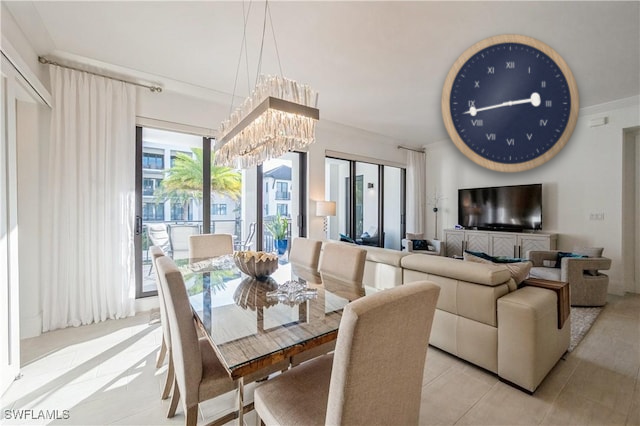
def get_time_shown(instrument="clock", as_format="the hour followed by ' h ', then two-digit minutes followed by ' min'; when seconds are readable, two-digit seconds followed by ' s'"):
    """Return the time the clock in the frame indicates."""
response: 2 h 43 min
